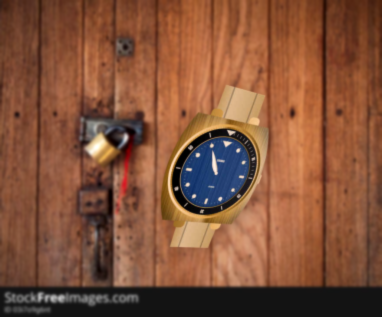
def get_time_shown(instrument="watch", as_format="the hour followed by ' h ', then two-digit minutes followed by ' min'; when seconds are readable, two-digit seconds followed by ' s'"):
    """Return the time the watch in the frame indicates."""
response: 10 h 55 min
